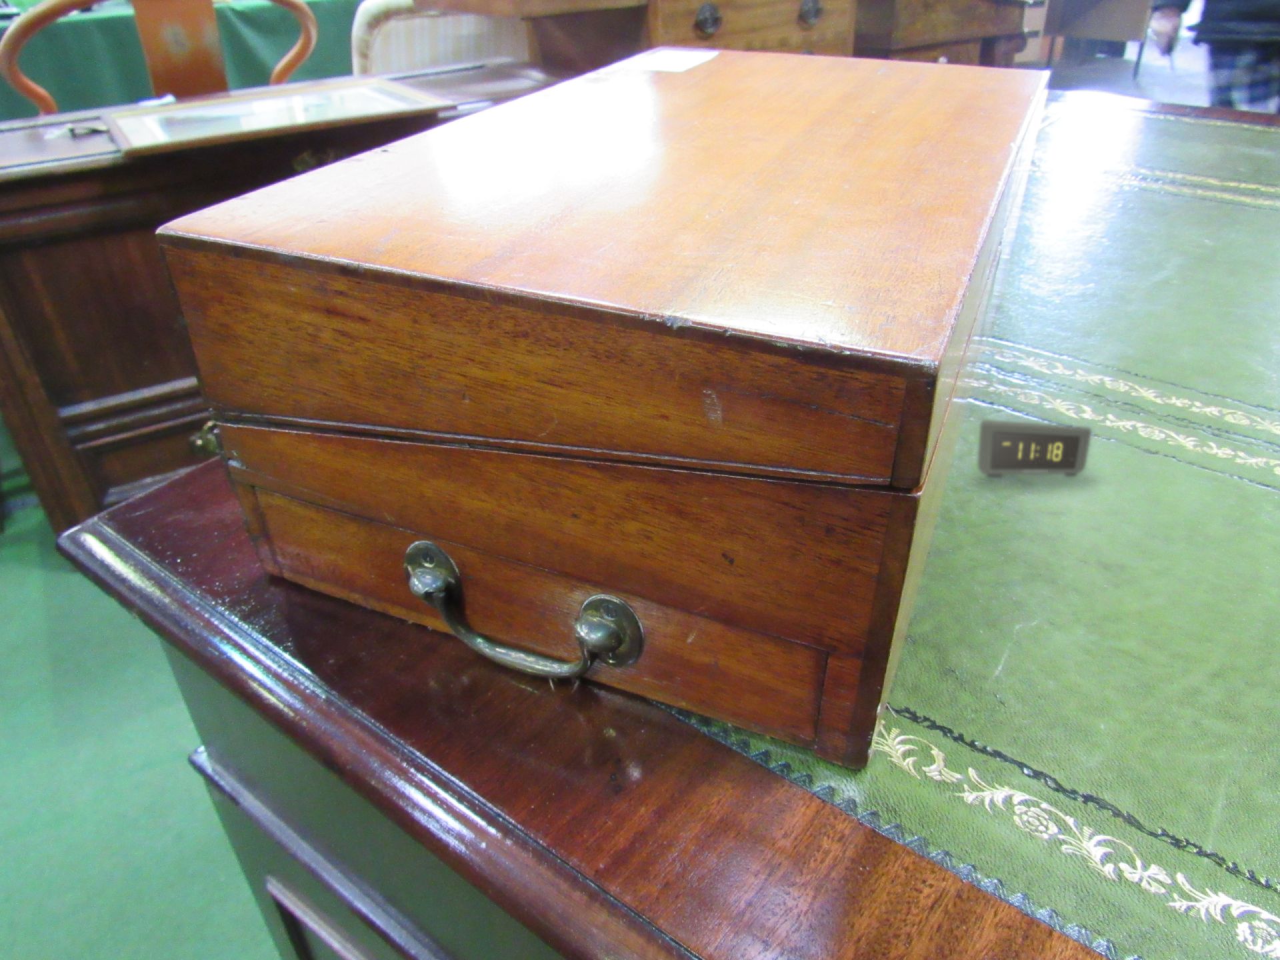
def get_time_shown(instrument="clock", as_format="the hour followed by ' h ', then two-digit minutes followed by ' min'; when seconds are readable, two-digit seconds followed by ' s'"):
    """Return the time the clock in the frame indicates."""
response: 11 h 18 min
